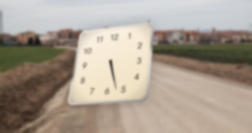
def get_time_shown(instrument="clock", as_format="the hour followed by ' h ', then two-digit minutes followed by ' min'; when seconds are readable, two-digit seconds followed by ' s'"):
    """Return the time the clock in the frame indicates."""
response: 5 h 27 min
